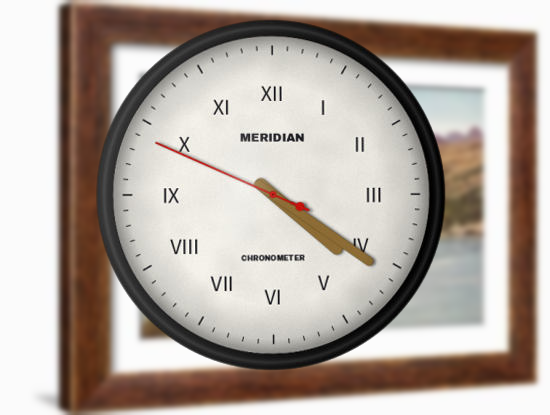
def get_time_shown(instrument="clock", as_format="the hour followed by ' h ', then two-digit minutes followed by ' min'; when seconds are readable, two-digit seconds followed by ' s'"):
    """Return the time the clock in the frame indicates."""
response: 4 h 20 min 49 s
